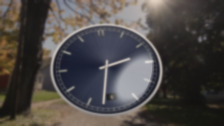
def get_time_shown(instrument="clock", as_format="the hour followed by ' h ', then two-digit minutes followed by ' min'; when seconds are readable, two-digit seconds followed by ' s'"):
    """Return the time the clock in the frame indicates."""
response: 2 h 32 min
